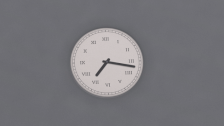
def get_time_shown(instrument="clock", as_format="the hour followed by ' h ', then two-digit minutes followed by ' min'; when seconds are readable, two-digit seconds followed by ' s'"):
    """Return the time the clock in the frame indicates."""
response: 7 h 17 min
